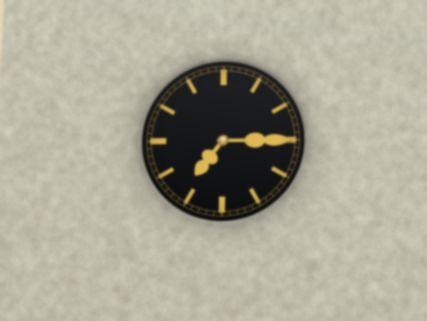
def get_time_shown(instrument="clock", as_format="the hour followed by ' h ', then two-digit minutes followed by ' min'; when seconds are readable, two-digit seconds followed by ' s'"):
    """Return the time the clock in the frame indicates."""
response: 7 h 15 min
